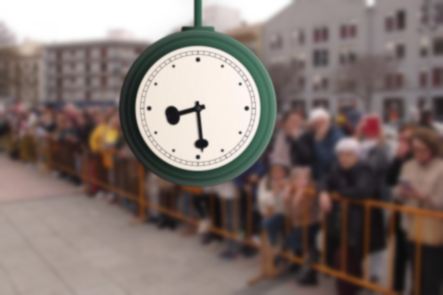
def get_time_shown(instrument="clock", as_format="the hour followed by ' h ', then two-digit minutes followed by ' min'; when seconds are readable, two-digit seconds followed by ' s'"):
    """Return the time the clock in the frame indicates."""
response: 8 h 29 min
